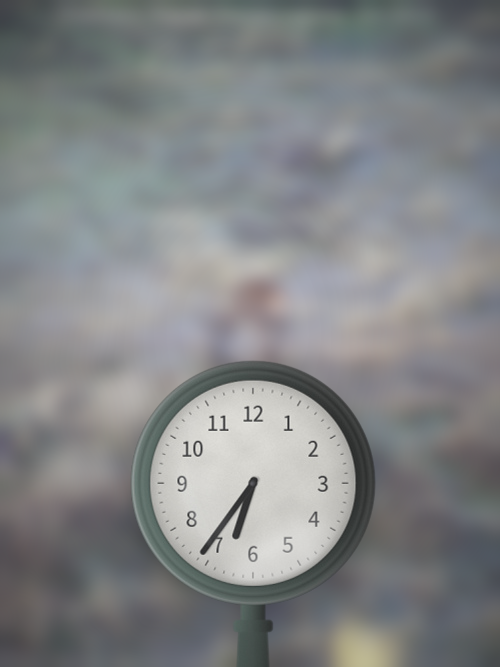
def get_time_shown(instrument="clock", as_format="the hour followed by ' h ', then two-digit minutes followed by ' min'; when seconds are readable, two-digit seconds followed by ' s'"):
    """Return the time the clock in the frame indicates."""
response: 6 h 36 min
